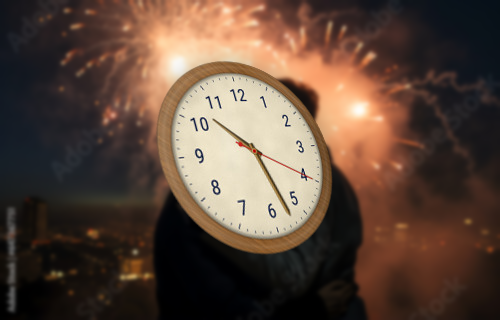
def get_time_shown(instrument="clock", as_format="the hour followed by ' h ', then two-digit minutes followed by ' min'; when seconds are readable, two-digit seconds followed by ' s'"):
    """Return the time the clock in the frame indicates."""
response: 10 h 27 min 20 s
